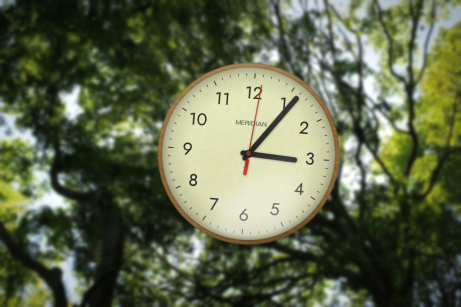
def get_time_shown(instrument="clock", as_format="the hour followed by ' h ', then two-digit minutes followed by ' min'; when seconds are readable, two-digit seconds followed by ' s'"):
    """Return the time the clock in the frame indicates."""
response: 3 h 06 min 01 s
